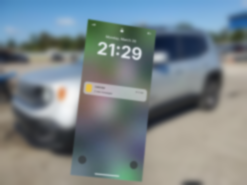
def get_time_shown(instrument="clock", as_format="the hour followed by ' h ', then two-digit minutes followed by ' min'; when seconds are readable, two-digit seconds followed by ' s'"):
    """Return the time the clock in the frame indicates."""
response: 21 h 29 min
